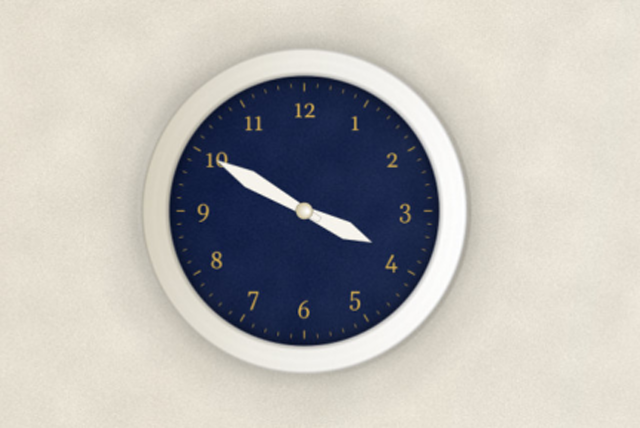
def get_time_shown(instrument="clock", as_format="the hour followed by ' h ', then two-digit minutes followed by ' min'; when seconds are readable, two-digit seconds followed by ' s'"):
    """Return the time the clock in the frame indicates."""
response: 3 h 50 min
